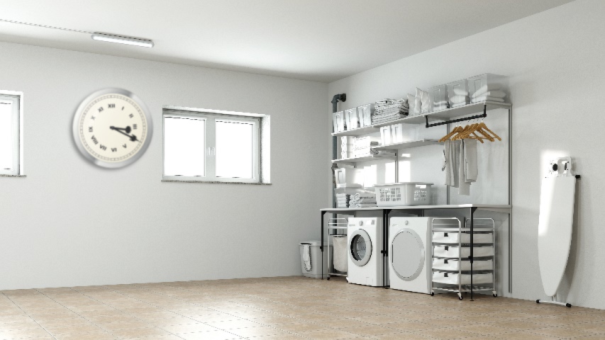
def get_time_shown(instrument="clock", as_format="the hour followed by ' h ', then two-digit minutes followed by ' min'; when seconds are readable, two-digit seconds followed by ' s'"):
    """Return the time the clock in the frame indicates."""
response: 3 h 20 min
